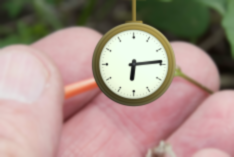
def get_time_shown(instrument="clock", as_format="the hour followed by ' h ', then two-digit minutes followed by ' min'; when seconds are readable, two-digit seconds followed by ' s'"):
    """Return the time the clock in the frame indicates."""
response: 6 h 14 min
